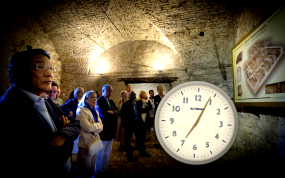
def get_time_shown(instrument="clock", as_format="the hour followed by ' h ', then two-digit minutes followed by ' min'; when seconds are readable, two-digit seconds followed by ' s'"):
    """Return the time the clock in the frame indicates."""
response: 7 h 04 min
